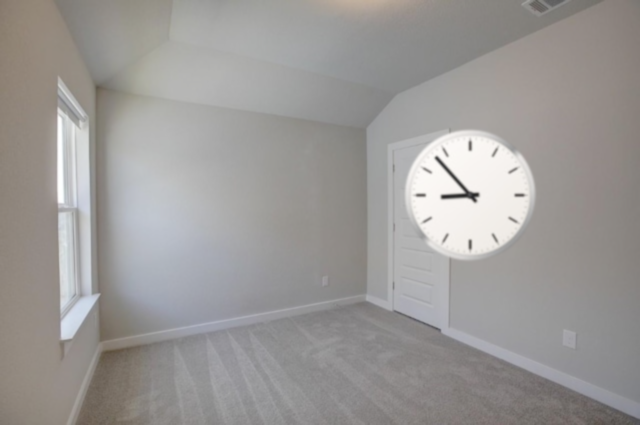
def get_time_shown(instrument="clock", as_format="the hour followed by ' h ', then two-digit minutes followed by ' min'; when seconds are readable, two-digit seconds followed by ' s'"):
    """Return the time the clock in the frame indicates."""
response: 8 h 53 min
